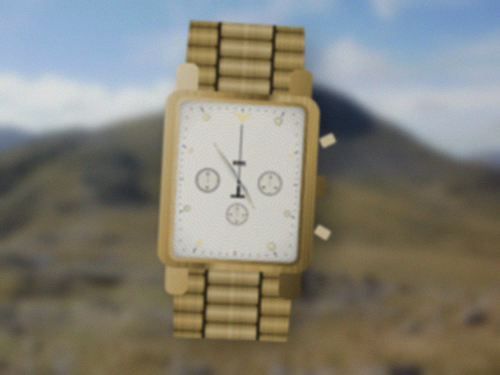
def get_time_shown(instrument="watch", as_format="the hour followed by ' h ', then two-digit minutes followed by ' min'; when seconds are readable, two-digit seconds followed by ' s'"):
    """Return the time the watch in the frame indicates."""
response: 4 h 54 min
